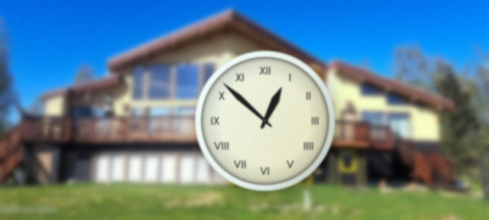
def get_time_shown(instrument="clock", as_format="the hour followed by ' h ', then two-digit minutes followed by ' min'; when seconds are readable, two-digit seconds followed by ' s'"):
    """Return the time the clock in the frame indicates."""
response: 12 h 52 min
